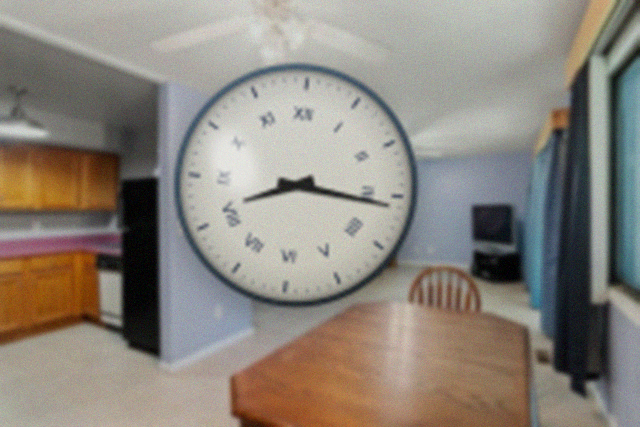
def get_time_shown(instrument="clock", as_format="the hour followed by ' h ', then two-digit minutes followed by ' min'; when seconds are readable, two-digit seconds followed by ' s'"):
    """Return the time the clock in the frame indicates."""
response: 8 h 16 min
